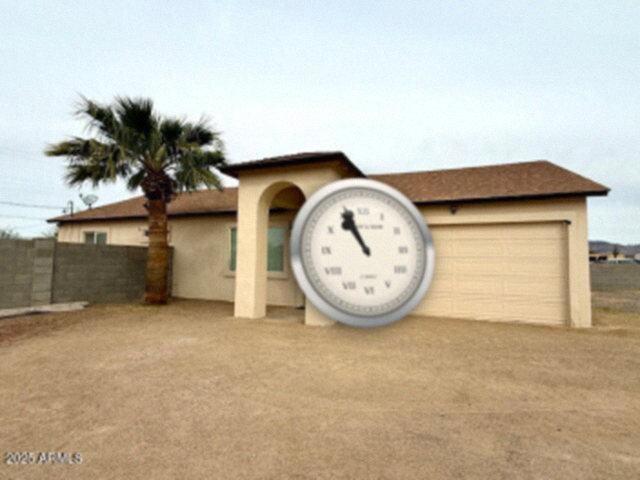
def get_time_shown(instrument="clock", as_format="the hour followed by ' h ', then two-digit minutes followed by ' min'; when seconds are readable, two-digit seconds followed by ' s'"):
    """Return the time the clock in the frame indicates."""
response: 10 h 56 min
